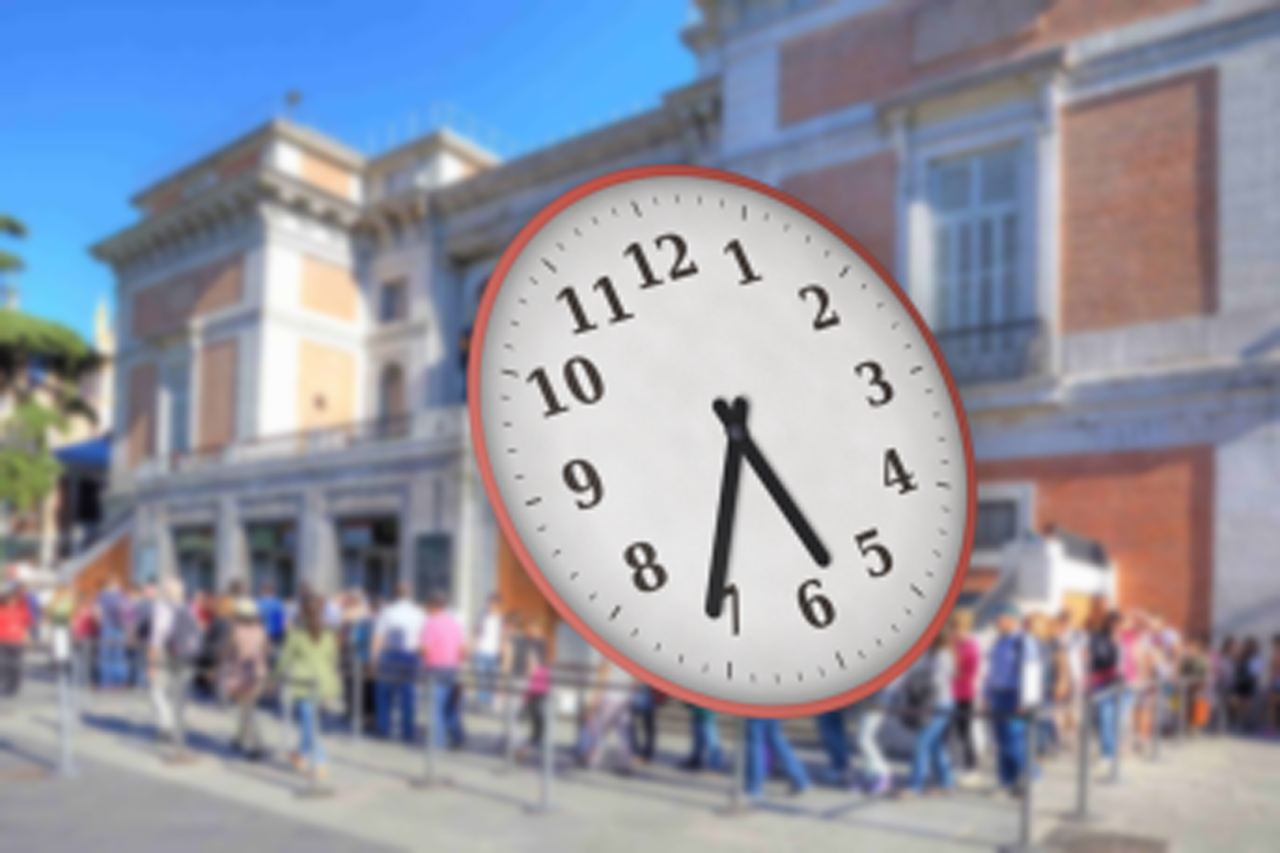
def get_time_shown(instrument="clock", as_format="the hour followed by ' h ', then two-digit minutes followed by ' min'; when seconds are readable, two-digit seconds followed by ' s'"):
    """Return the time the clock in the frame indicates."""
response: 5 h 36 min
